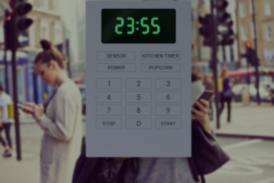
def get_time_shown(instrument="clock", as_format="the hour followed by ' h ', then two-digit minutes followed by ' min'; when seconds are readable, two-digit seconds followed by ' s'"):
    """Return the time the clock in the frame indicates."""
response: 23 h 55 min
